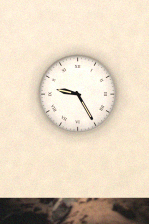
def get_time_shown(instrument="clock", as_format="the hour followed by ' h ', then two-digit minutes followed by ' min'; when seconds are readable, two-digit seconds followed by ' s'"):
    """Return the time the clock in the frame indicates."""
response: 9 h 25 min
